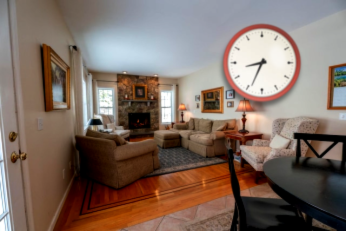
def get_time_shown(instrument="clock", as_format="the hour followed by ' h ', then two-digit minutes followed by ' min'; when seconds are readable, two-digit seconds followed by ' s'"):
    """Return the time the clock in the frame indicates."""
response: 8 h 34 min
